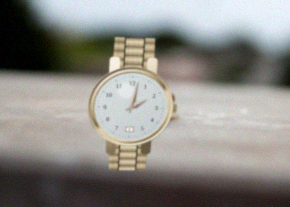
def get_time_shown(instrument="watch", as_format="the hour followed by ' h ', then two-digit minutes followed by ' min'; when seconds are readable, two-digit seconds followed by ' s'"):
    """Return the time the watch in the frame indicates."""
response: 2 h 02 min
